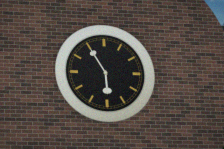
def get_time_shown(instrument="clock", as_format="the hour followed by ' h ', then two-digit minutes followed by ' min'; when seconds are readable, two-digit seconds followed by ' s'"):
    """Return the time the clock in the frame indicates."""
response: 5 h 55 min
